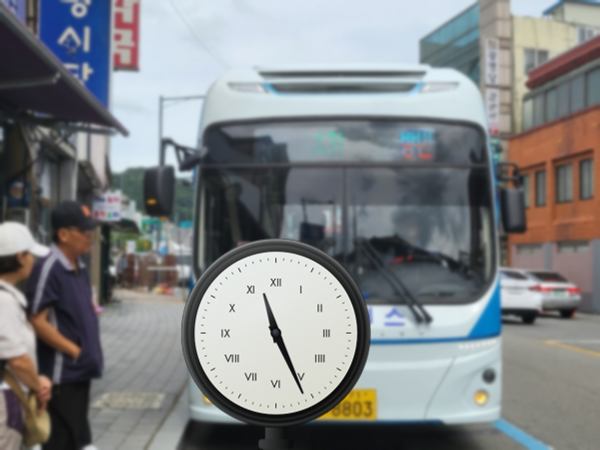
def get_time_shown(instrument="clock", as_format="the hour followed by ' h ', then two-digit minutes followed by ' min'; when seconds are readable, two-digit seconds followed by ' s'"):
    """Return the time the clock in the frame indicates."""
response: 11 h 26 min
